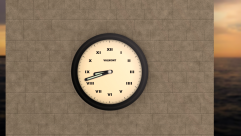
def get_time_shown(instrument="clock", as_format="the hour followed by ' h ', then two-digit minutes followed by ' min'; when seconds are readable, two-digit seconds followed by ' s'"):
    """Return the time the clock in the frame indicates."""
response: 8 h 42 min
